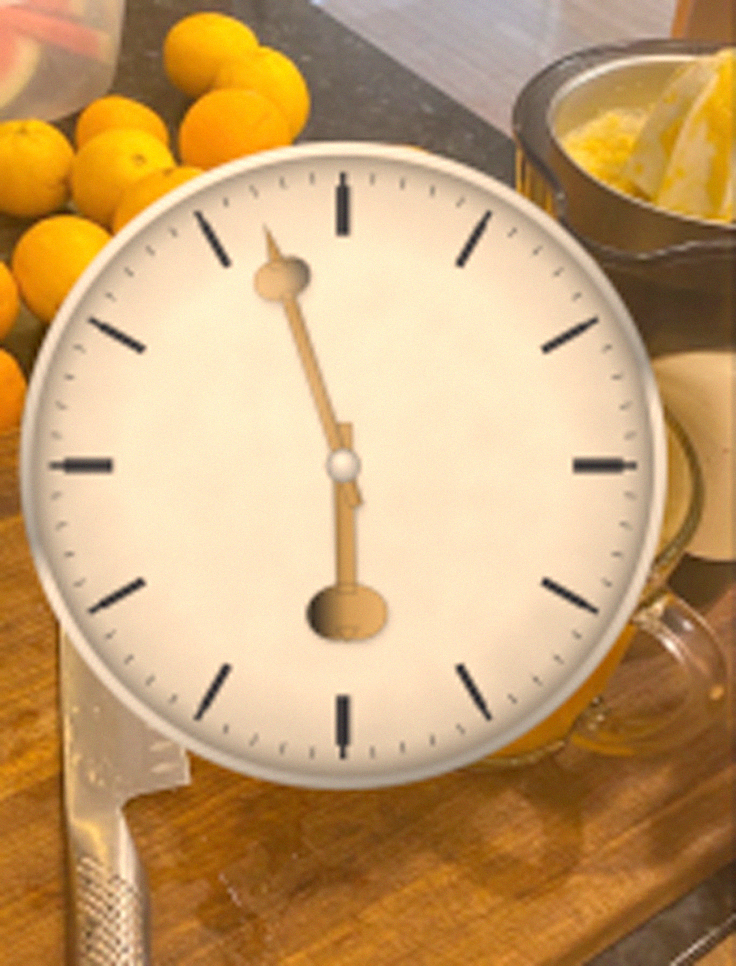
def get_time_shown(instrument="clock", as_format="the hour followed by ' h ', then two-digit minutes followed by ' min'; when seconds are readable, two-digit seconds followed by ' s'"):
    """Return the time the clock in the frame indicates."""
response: 5 h 57 min
